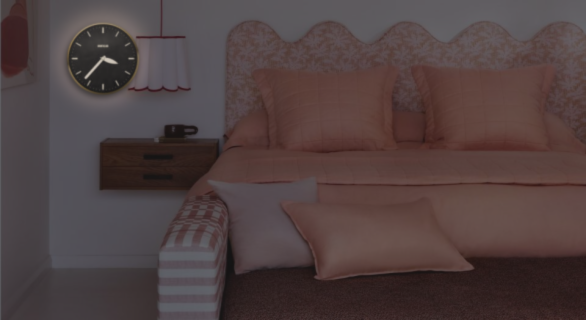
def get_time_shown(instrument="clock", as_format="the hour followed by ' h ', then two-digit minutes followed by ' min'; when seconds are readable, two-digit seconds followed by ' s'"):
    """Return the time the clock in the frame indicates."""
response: 3 h 37 min
